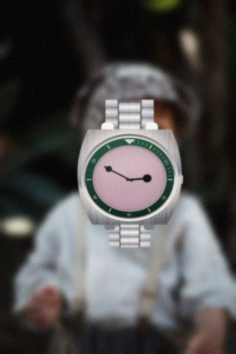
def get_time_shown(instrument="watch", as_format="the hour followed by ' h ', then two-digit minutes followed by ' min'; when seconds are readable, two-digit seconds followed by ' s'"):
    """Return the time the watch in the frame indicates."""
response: 2 h 50 min
